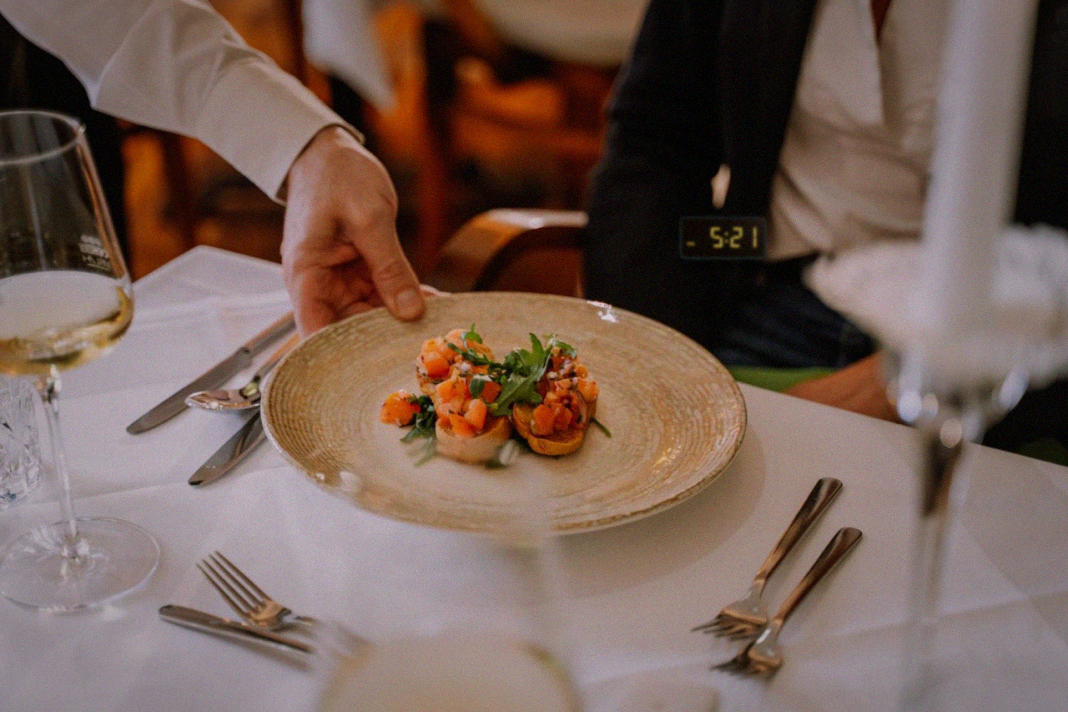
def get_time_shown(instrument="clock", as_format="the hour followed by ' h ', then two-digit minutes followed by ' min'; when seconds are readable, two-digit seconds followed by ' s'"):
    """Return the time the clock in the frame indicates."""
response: 5 h 21 min
